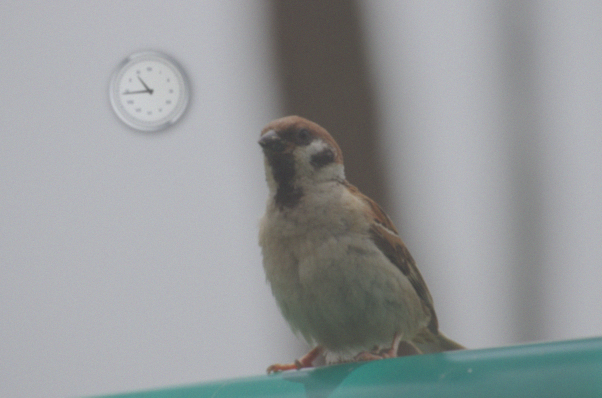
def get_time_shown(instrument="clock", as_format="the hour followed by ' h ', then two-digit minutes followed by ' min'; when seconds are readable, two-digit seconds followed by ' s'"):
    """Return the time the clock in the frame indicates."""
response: 10 h 44 min
